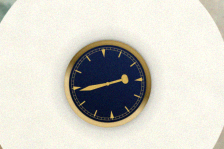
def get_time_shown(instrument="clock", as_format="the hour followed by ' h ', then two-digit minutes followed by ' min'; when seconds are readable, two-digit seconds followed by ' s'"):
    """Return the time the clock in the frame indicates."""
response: 2 h 44 min
